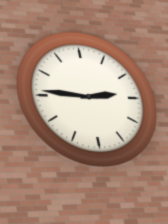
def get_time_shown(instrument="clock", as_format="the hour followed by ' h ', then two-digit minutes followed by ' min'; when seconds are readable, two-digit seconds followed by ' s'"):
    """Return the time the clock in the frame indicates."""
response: 2 h 46 min
